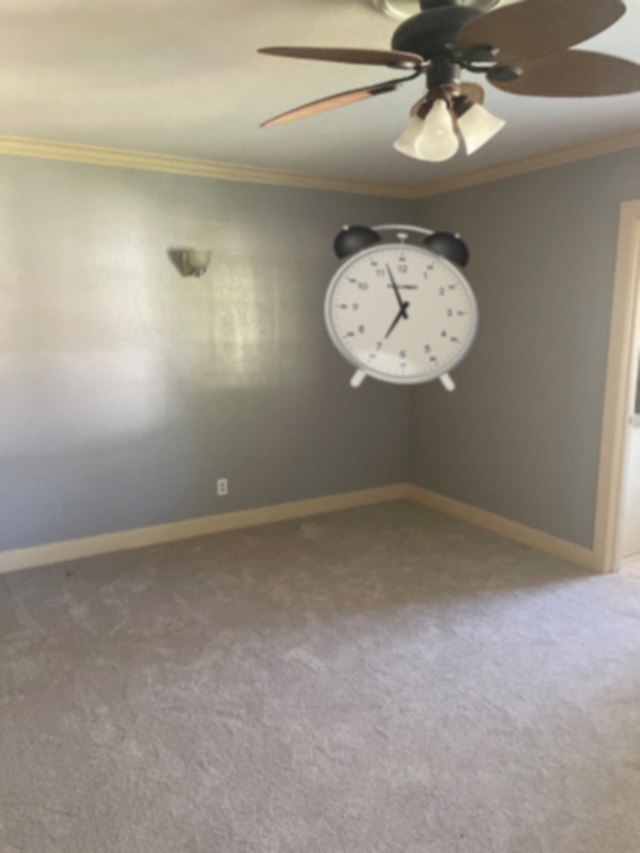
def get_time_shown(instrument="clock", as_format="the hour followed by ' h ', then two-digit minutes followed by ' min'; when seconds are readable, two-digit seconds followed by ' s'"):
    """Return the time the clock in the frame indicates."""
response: 6 h 57 min
